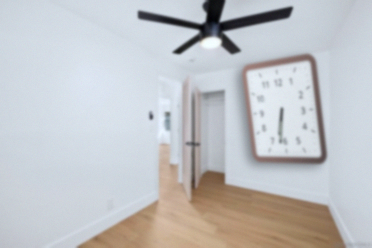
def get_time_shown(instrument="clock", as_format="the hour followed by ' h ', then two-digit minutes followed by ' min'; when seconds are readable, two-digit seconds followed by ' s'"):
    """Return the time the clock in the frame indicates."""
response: 6 h 32 min
